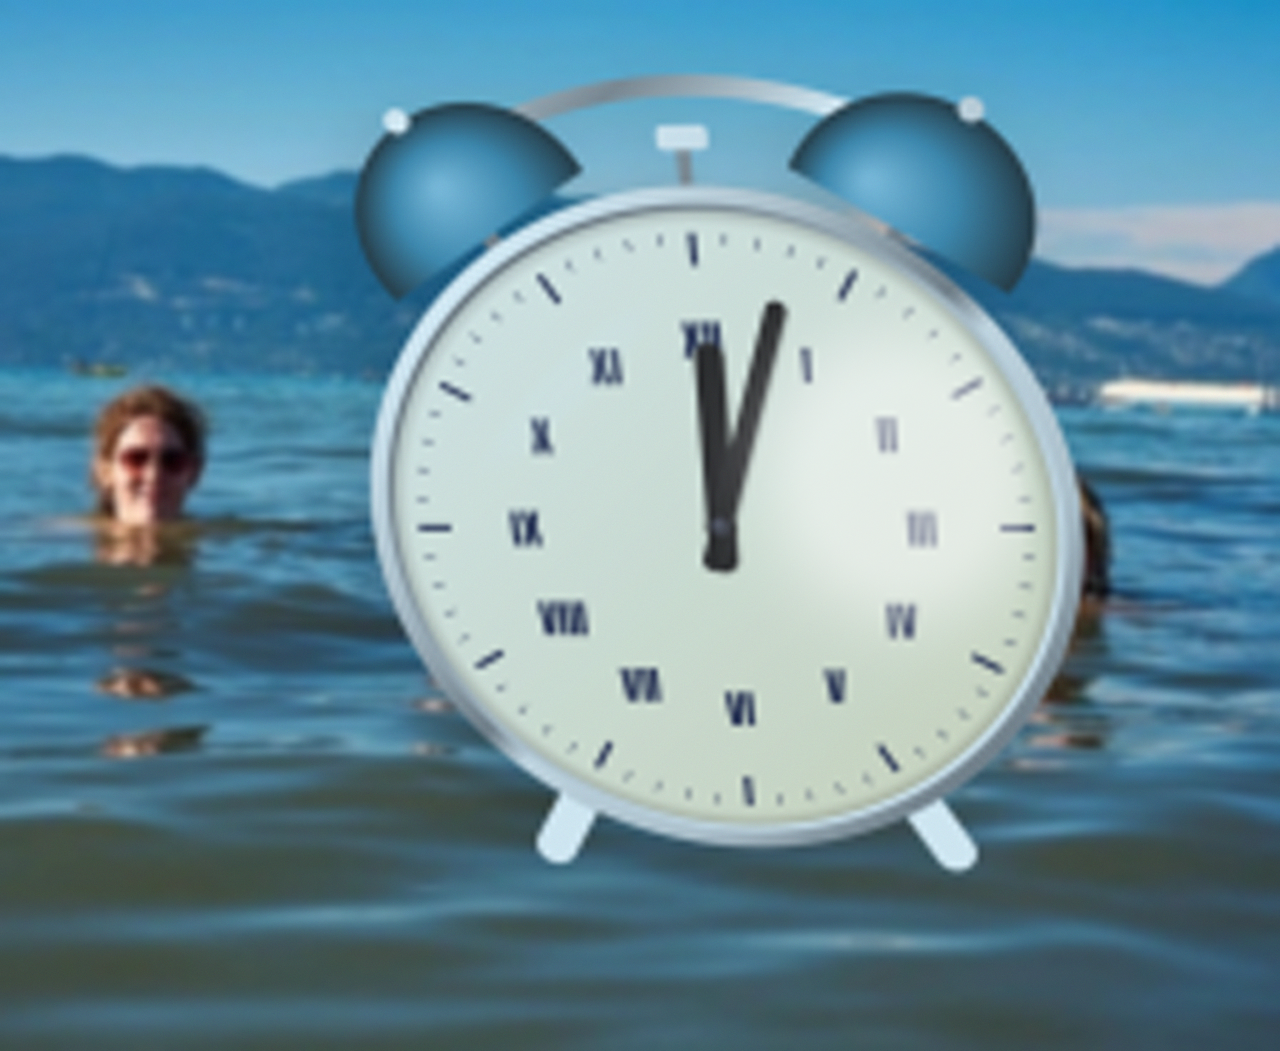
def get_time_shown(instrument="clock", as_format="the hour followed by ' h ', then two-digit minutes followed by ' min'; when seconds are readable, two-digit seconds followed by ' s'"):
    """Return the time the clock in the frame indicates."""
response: 12 h 03 min
